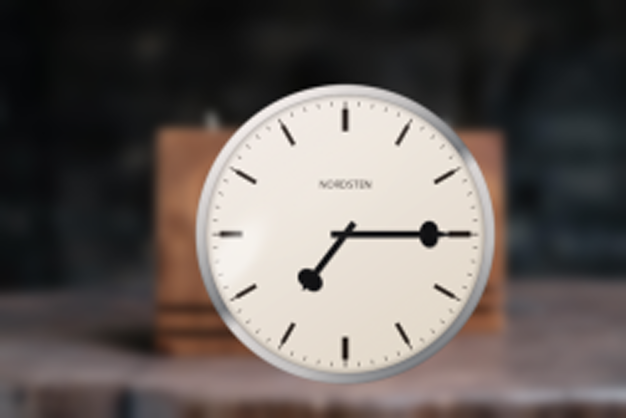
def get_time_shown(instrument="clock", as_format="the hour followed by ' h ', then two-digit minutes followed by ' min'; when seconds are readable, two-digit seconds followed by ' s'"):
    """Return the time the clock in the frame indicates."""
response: 7 h 15 min
